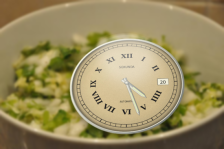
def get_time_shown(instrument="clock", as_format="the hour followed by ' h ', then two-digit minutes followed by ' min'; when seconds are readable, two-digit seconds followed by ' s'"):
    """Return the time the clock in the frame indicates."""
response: 4 h 27 min
